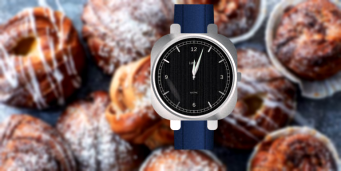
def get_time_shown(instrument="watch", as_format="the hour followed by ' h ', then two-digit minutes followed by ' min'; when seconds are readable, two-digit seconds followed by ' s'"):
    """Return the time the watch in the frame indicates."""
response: 12 h 03 min
